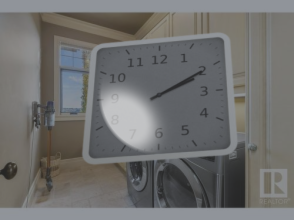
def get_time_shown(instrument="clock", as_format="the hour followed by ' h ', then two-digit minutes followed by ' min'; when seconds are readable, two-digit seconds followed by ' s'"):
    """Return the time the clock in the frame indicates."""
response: 2 h 10 min
